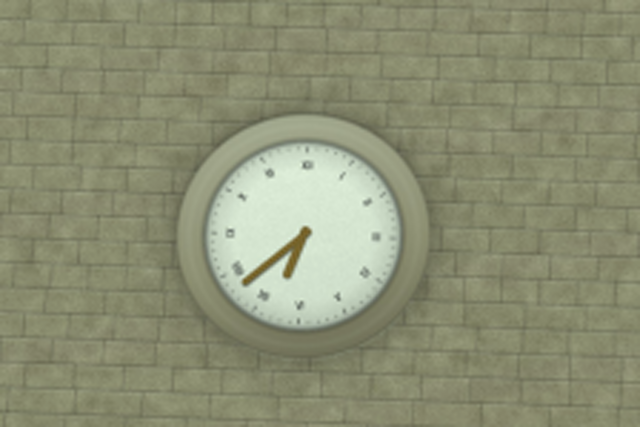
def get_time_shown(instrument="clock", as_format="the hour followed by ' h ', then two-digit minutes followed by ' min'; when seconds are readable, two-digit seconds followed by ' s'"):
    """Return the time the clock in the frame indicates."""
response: 6 h 38 min
